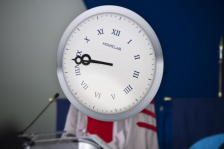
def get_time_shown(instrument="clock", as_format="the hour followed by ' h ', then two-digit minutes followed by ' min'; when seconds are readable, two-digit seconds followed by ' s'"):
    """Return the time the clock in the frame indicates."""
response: 8 h 43 min
